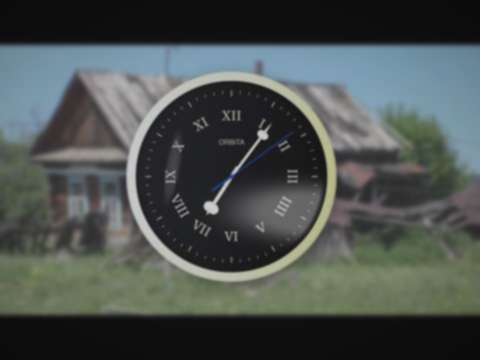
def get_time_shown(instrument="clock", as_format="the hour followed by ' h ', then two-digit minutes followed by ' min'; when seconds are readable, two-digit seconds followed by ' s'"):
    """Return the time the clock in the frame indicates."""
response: 7 h 06 min 09 s
